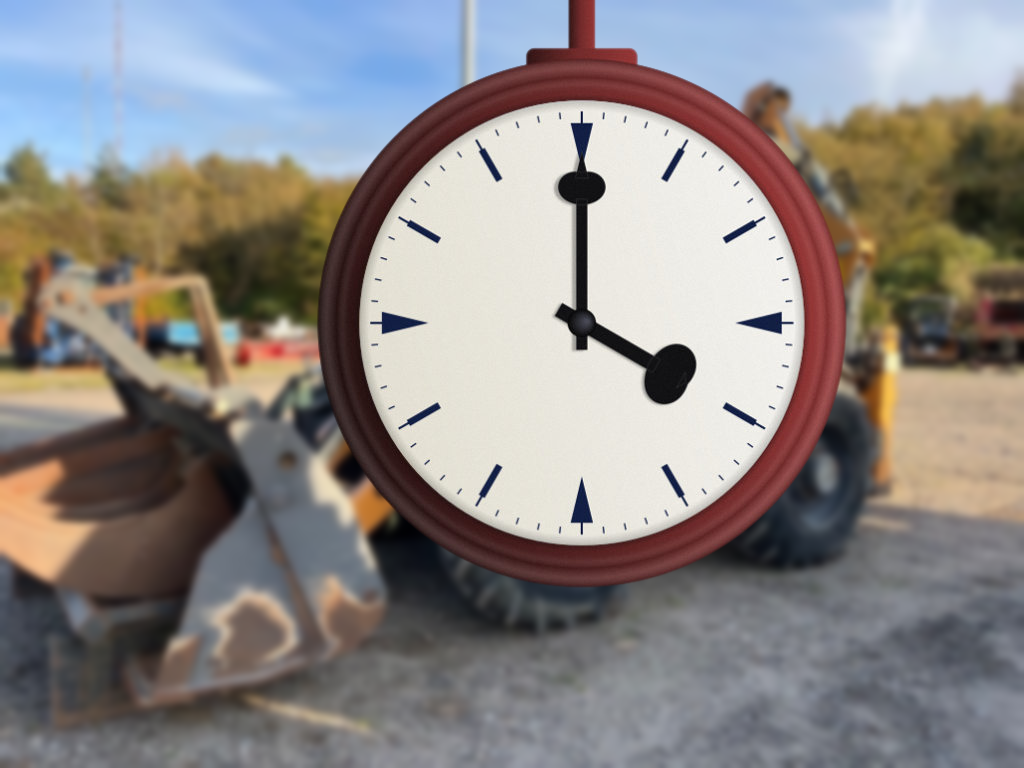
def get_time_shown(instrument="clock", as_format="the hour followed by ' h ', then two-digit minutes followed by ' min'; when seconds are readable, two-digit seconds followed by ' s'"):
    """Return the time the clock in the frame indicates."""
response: 4 h 00 min
